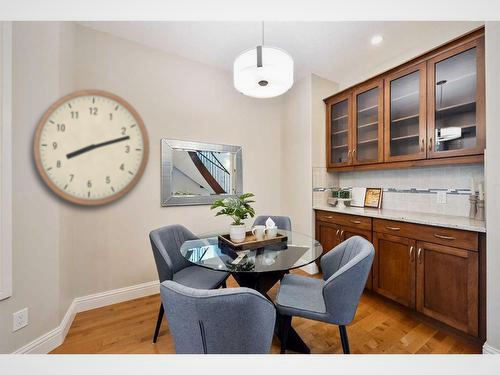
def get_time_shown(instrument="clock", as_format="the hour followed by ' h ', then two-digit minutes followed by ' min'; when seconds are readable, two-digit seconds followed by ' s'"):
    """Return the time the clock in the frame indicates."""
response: 8 h 12 min
